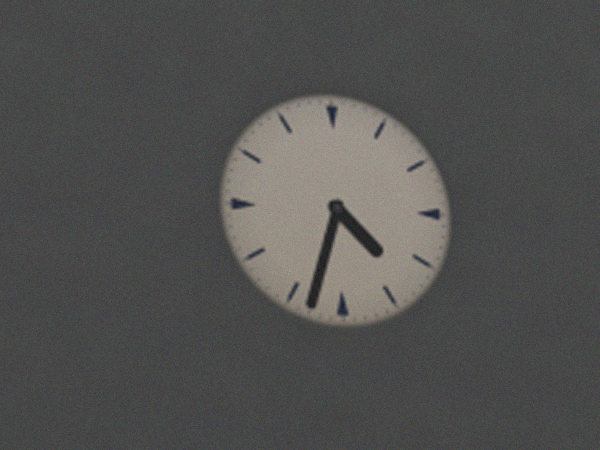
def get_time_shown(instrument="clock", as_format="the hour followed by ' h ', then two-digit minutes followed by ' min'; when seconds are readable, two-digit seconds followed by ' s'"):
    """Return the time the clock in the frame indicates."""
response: 4 h 33 min
